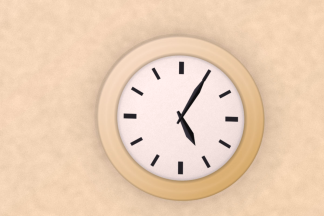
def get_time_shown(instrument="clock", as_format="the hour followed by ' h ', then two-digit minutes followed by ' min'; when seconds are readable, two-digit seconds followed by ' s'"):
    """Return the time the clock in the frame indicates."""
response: 5 h 05 min
